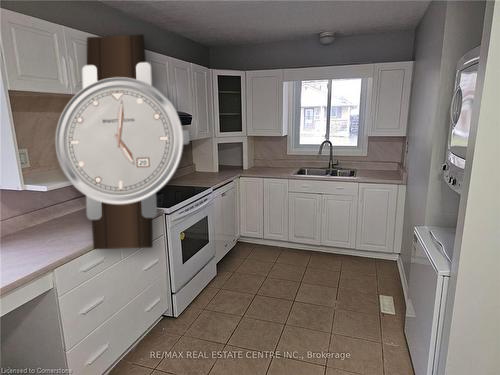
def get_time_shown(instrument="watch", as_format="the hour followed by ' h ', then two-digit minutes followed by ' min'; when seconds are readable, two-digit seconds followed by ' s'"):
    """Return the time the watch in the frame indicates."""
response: 5 h 01 min
